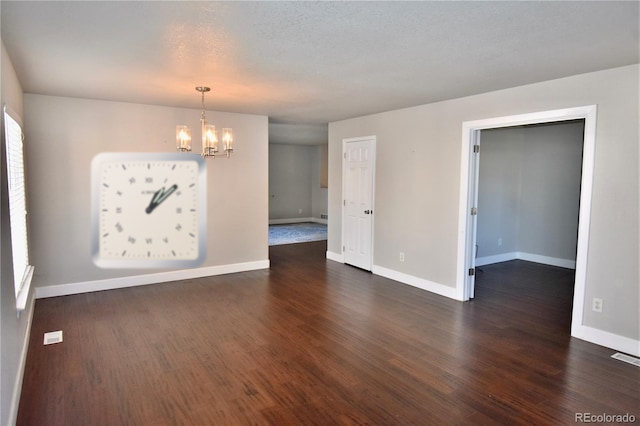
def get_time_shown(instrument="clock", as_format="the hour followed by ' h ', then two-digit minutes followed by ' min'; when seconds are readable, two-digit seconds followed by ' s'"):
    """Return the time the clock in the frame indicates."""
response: 1 h 08 min
